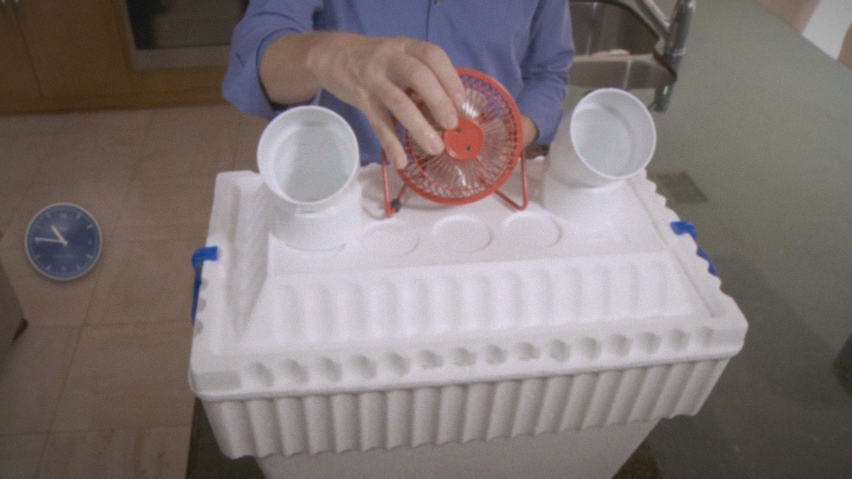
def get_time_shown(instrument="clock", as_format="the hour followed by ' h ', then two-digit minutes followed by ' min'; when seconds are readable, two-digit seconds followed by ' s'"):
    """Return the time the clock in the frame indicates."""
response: 10 h 46 min
